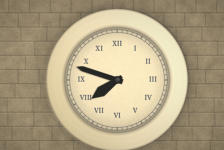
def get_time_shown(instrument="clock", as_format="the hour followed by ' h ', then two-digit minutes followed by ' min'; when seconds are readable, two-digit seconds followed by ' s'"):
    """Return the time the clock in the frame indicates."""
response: 7 h 48 min
